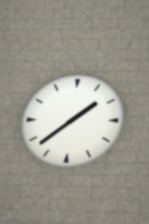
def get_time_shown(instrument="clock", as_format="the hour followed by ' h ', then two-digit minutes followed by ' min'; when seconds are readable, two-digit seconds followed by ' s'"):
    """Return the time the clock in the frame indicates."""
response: 1 h 38 min
